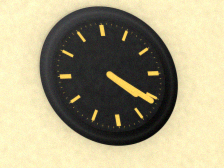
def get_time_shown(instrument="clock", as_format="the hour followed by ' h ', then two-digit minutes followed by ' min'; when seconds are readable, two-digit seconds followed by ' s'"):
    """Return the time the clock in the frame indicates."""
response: 4 h 21 min
